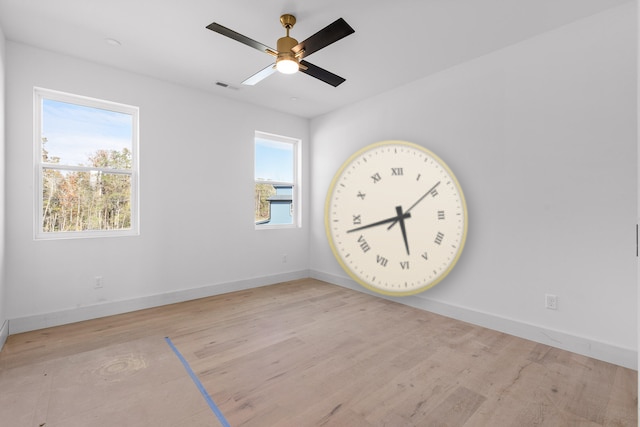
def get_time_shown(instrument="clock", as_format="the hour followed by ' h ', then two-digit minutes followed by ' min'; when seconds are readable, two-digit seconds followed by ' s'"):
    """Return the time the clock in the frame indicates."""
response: 5 h 43 min 09 s
